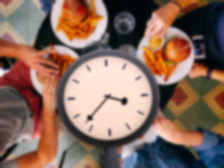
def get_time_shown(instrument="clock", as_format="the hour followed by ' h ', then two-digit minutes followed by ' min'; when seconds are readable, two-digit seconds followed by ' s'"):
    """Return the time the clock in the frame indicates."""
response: 3 h 37 min
